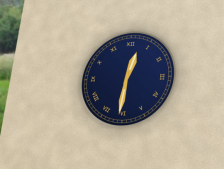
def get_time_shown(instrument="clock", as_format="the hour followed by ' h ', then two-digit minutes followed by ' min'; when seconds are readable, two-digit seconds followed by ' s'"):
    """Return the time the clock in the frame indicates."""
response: 12 h 31 min
